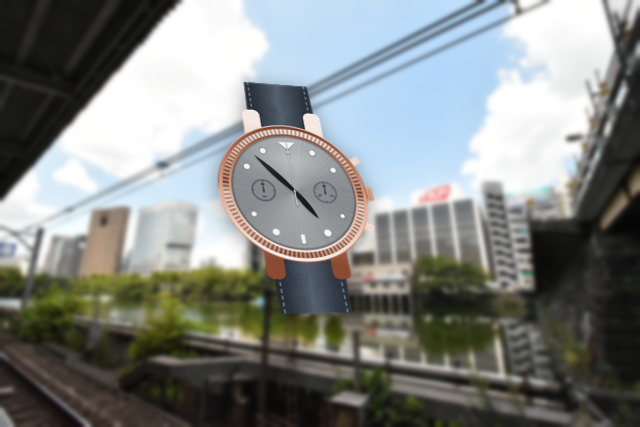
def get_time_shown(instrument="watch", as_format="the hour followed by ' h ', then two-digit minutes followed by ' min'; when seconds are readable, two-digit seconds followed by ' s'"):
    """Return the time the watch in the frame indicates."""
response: 4 h 53 min
